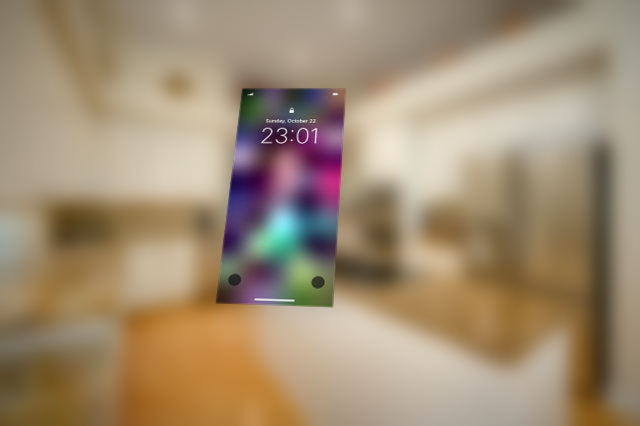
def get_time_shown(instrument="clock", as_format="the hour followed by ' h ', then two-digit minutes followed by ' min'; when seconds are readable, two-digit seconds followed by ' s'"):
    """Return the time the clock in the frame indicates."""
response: 23 h 01 min
